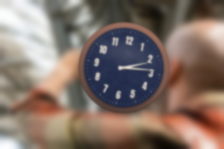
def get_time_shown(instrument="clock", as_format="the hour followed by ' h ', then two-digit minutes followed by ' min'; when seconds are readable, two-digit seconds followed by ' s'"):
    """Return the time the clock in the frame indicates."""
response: 2 h 14 min
